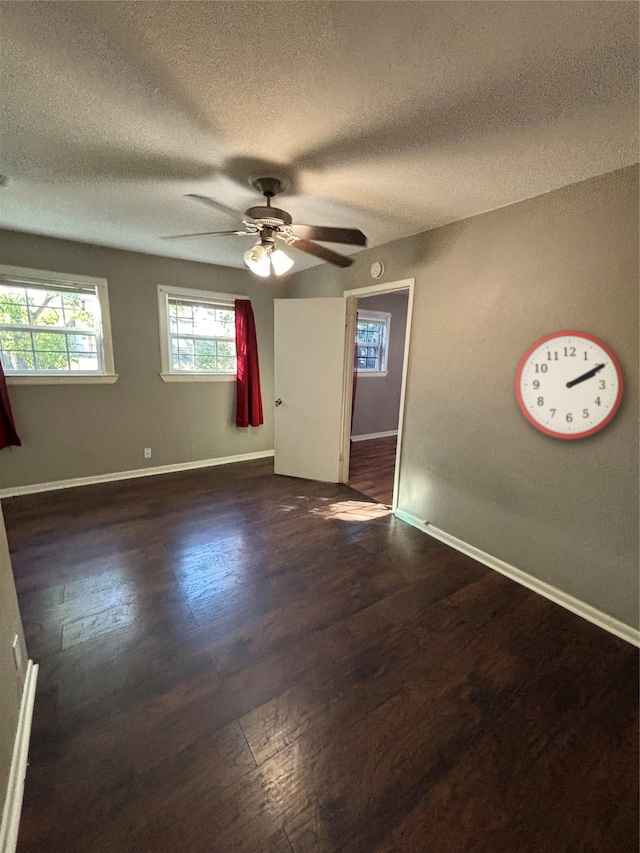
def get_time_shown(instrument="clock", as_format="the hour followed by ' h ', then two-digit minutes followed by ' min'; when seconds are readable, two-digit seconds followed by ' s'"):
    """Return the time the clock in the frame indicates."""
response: 2 h 10 min
